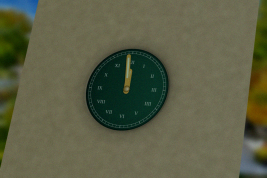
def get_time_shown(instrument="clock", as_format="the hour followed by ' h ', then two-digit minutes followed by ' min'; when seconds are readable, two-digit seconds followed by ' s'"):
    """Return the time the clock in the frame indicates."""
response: 11 h 59 min
